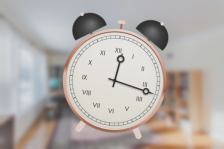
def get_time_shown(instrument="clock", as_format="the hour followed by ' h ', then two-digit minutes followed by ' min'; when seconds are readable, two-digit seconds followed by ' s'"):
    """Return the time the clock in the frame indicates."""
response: 12 h 17 min
